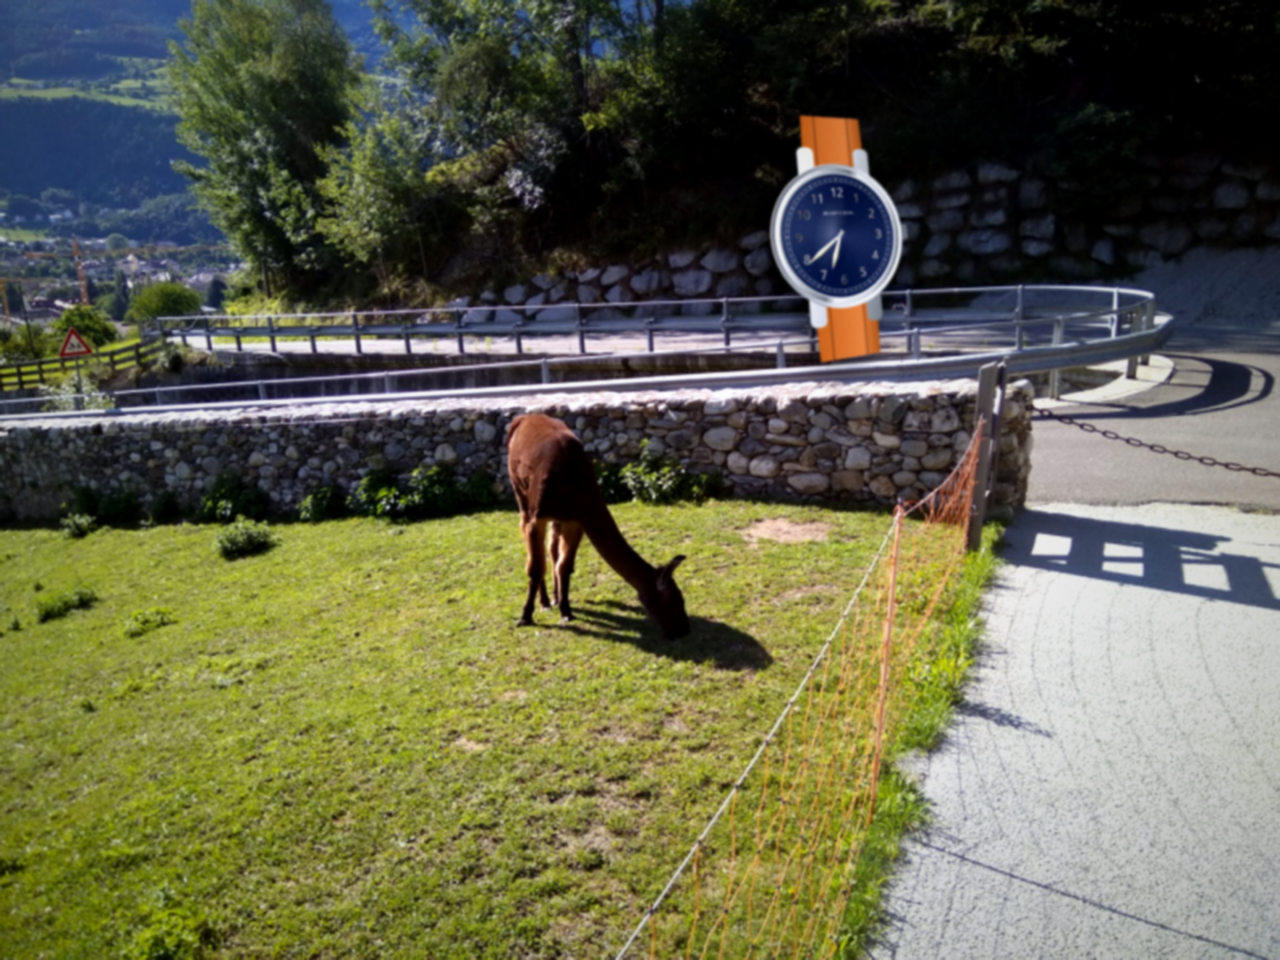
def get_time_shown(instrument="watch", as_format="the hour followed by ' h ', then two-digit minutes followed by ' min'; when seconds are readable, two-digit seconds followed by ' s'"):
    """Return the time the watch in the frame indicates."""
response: 6 h 39 min
